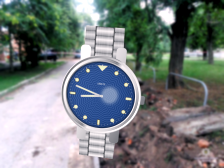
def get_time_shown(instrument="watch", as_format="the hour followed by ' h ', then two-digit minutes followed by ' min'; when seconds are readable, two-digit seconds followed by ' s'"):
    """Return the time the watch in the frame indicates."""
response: 8 h 48 min
